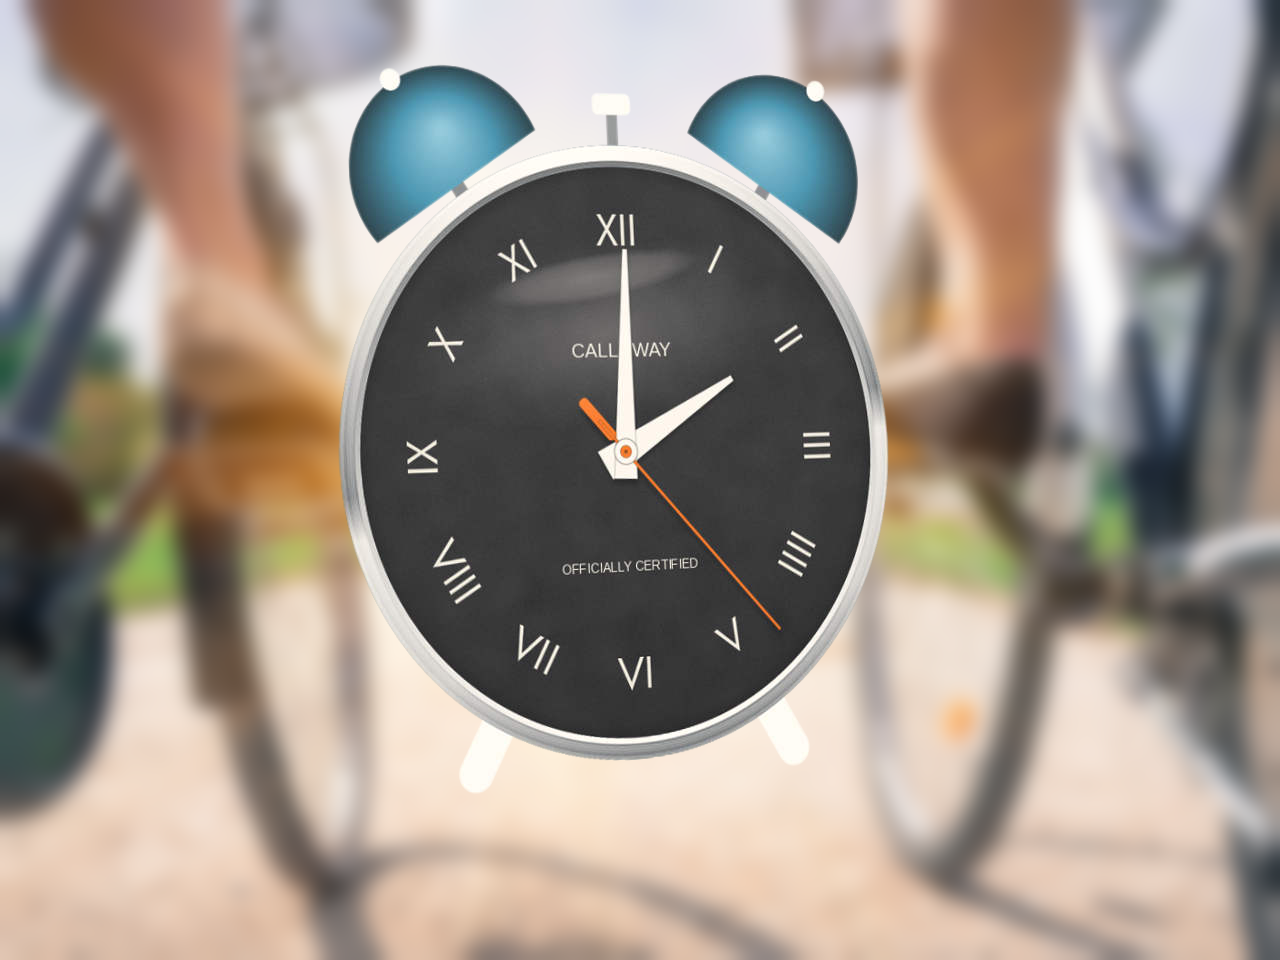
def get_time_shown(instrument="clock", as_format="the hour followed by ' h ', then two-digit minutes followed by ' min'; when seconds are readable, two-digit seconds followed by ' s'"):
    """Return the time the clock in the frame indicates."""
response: 2 h 00 min 23 s
